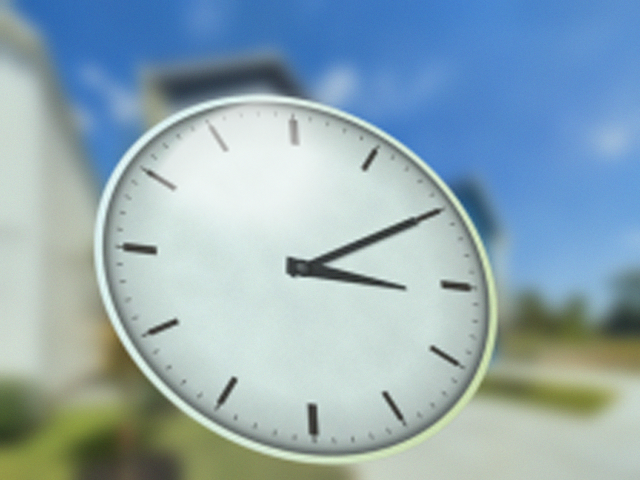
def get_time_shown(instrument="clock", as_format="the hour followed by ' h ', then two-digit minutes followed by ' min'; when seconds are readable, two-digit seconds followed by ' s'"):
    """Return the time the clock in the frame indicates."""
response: 3 h 10 min
